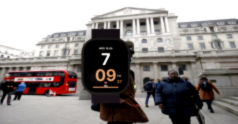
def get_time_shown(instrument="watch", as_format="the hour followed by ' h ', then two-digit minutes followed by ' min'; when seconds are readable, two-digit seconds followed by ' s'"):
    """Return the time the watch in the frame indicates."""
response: 7 h 09 min
